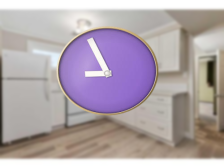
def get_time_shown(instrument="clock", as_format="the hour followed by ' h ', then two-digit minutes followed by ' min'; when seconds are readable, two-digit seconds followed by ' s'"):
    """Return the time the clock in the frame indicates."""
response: 8 h 56 min
